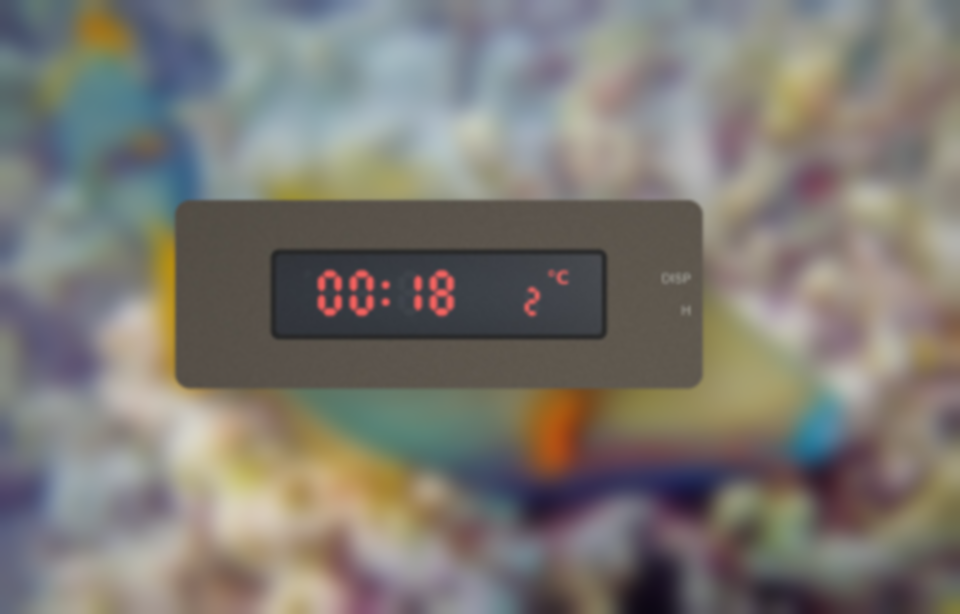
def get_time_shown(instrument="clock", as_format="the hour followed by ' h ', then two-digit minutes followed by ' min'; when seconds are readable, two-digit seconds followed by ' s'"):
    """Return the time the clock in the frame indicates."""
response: 0 h 18 min
